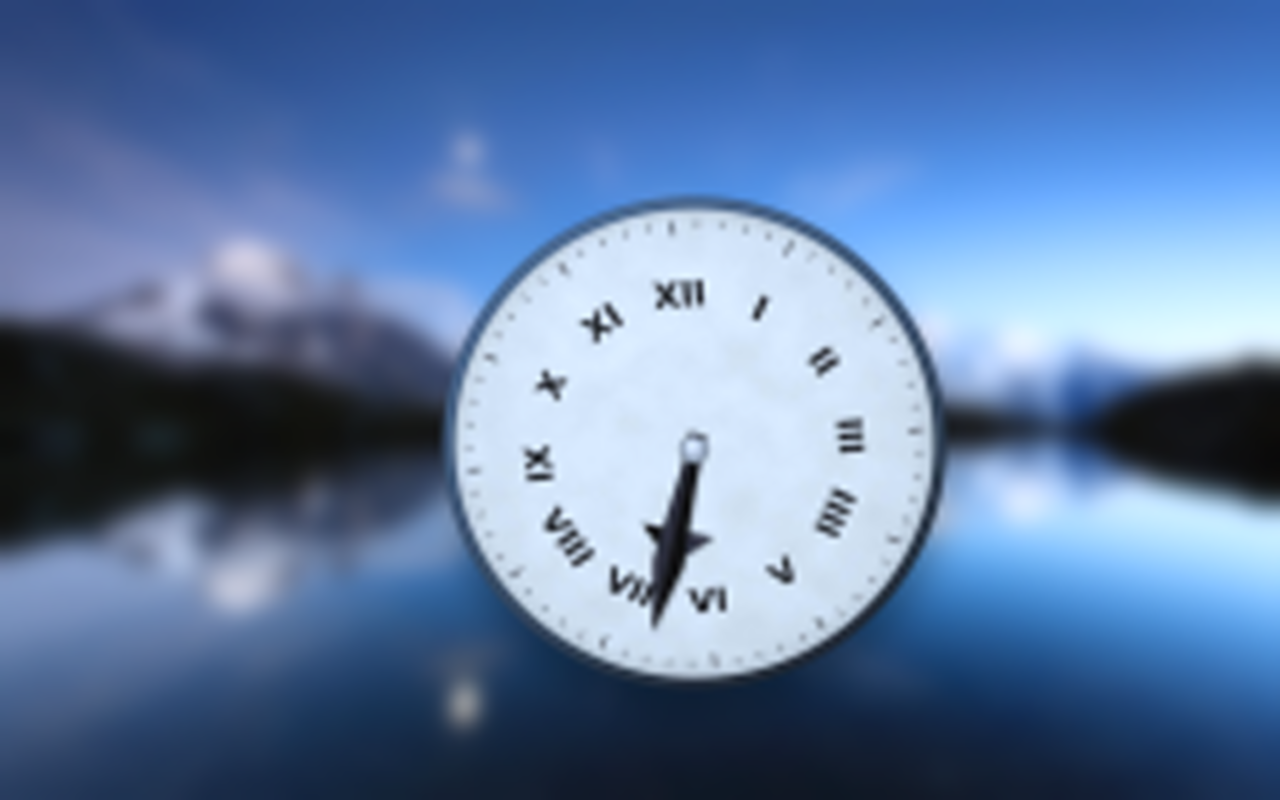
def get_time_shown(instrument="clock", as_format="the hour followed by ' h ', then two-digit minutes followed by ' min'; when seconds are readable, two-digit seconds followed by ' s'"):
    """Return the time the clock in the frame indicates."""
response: 6 h 33 min
